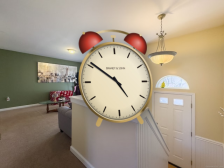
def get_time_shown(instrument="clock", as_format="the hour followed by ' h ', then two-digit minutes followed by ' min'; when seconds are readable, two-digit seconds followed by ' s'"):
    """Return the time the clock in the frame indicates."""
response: 4 h 51 min
